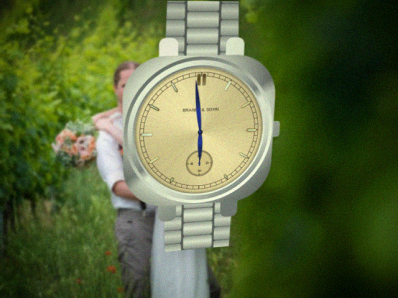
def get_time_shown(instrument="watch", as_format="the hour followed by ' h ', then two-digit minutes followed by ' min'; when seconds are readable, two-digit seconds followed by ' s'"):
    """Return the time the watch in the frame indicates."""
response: 5 h 59 min
